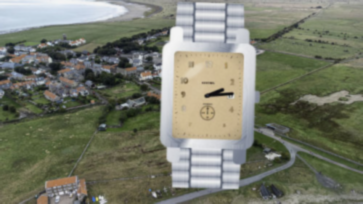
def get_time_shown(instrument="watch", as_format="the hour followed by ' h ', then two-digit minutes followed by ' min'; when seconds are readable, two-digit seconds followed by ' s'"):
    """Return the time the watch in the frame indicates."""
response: 2 h 14 min
